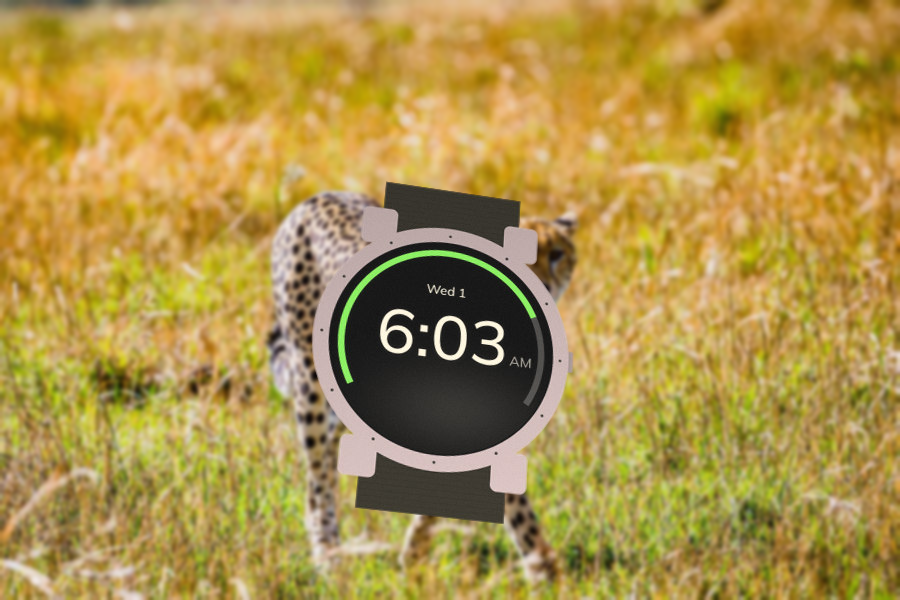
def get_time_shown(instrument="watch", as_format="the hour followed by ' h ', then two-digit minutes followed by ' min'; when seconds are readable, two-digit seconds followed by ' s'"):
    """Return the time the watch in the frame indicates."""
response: 6 h 03 min
